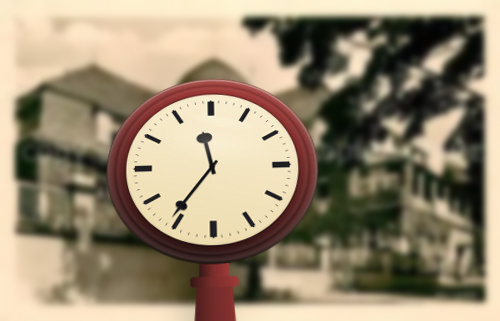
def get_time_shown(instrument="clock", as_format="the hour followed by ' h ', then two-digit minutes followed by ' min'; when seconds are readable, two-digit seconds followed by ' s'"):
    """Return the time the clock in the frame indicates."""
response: 11 h 36 min
